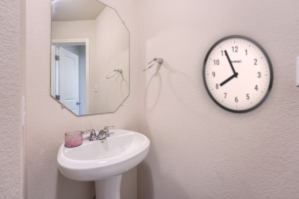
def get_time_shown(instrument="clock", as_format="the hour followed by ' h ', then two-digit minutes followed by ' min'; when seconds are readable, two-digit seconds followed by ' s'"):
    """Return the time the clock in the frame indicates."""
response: 7 h 56 min
